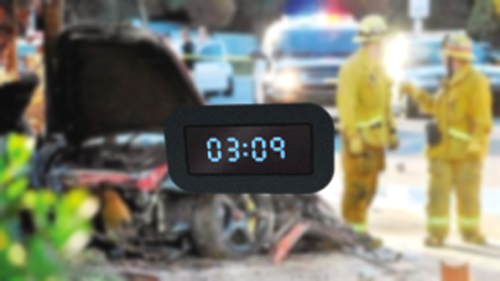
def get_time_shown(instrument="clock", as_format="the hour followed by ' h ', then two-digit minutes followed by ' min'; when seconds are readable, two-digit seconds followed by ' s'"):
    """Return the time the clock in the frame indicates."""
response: 3 h 09 min
